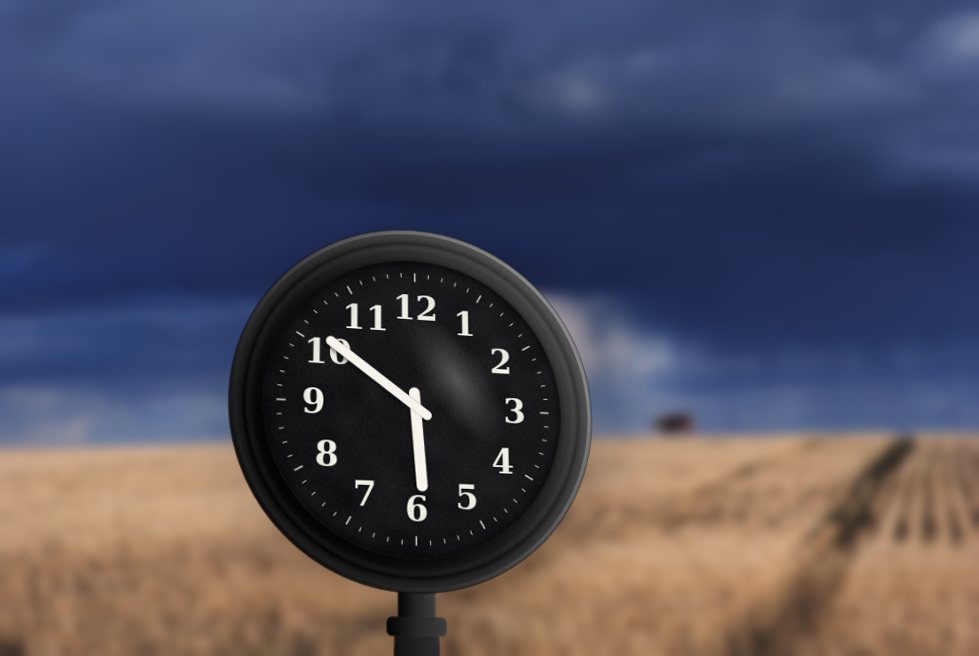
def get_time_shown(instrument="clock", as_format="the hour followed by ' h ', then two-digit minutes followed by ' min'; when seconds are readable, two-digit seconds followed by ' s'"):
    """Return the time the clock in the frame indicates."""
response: 5 h 51 min
